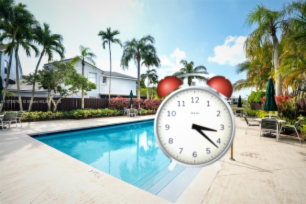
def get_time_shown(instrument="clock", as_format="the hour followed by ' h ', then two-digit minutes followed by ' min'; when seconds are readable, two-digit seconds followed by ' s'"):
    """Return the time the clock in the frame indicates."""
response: 3 h 22 min
